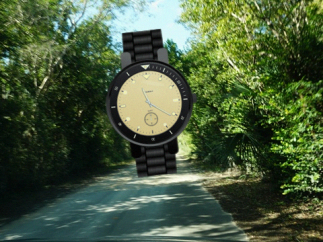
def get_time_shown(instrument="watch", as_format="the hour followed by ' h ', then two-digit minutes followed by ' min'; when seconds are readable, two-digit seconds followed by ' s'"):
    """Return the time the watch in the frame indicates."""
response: 11 h 21 min
